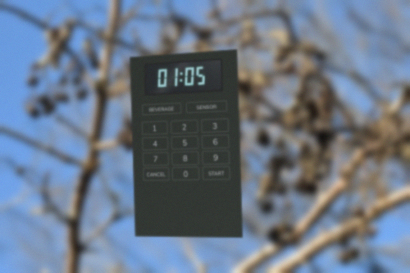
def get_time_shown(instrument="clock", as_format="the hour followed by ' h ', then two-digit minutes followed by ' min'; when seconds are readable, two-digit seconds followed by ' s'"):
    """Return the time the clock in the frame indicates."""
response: 1 h 05 min
